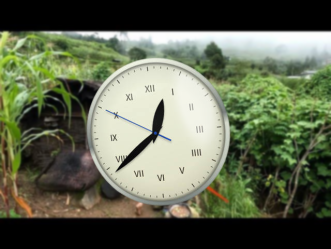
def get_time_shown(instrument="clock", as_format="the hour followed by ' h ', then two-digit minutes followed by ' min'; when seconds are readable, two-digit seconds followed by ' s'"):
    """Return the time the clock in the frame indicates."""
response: 12 h 38 min 50 s
